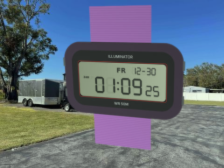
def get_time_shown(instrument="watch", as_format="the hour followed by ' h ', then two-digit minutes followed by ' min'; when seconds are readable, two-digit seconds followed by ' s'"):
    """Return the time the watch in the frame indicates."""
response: 1 h 09 min 25 s
